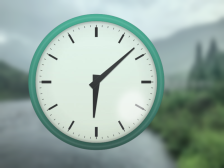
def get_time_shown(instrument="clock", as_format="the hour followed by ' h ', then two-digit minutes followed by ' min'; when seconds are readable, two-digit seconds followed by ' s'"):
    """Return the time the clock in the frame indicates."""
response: 6 h 08 min
